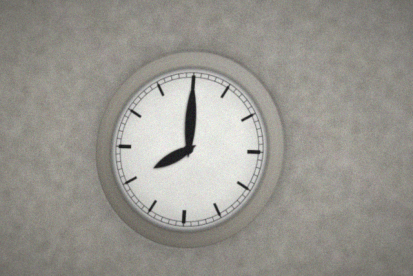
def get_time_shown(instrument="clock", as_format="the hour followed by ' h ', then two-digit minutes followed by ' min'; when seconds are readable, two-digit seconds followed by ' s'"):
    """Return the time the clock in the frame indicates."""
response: 8 h 00 min
